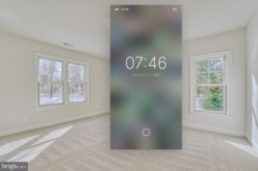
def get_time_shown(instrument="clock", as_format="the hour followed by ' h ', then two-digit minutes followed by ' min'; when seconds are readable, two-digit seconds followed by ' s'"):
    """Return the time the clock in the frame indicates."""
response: 7 h 46 min
